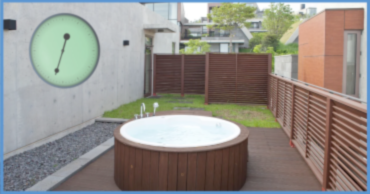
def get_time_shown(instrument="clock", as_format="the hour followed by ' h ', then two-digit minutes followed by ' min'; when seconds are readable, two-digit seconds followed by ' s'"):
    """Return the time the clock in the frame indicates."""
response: 12 h 33 min
